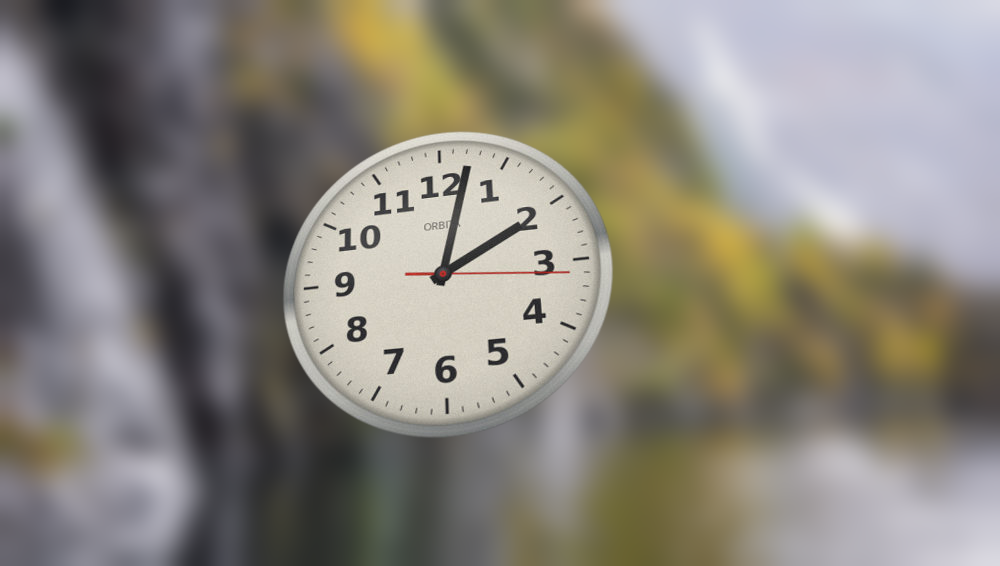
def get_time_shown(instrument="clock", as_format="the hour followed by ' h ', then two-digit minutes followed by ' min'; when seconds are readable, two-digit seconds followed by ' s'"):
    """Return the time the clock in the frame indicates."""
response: 2 h 02 min 16 s
